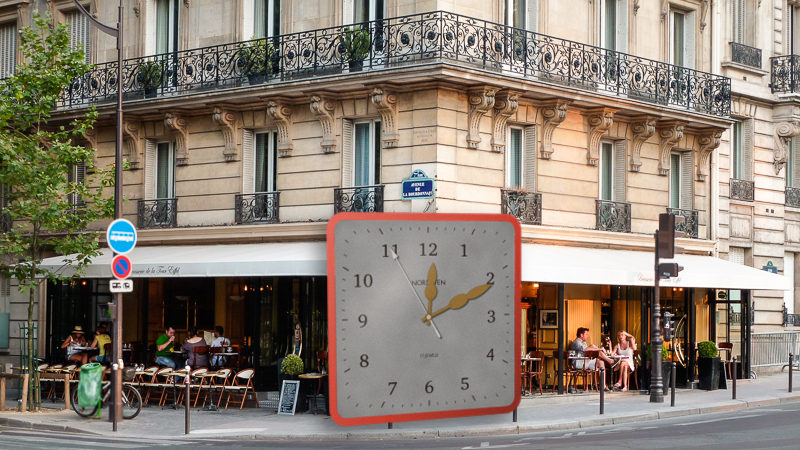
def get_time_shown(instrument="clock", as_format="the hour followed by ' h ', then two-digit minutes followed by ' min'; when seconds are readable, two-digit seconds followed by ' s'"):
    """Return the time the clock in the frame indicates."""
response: 12 h 10 min 55 s
